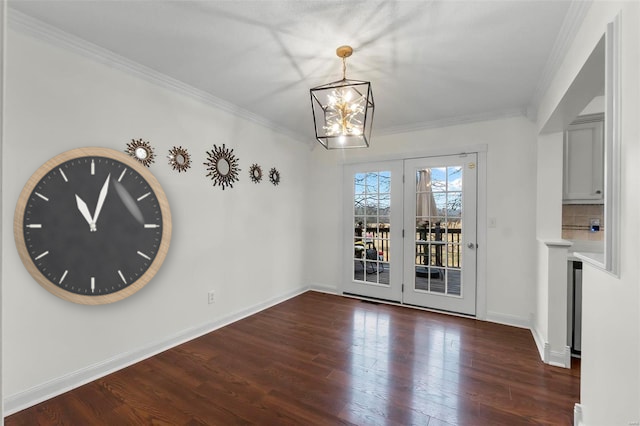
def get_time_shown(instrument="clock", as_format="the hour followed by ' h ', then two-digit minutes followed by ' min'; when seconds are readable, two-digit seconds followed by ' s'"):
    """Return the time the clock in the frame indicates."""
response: 11 h 03 min
